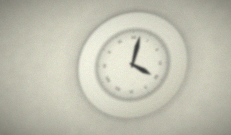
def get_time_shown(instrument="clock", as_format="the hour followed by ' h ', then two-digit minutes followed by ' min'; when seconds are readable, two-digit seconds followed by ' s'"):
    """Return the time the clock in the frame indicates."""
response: 4 h 02 min
